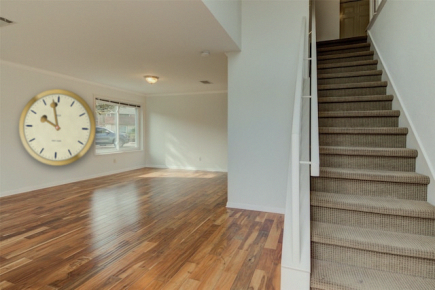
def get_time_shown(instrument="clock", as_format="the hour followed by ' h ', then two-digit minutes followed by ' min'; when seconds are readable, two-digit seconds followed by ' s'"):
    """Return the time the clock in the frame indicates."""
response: 9 h 58 min
